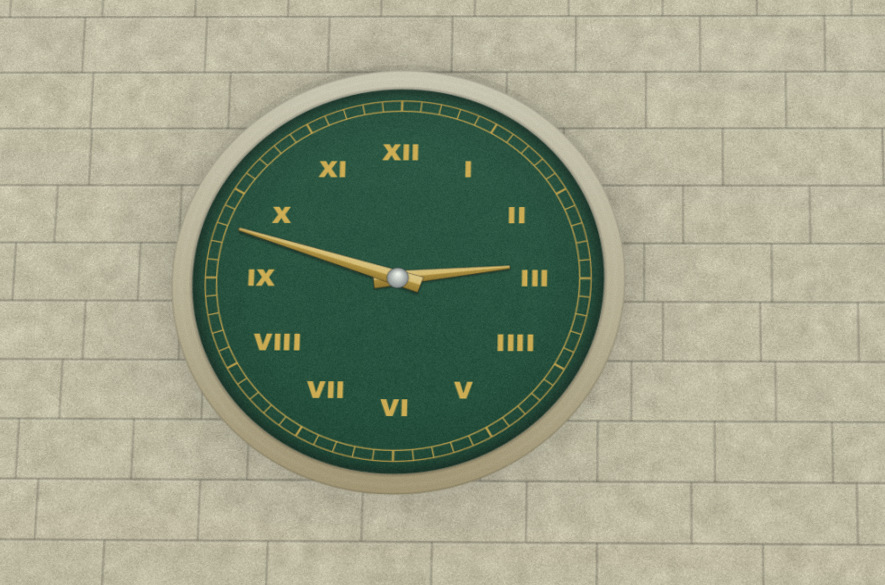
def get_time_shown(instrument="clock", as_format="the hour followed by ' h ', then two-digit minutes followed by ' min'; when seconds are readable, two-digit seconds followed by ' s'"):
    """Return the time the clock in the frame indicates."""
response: 2 h 48 min
